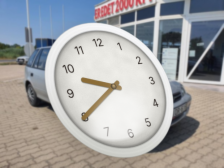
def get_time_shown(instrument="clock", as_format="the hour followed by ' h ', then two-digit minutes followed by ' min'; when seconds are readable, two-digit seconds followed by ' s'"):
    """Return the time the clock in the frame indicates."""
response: 9 h 40 min
